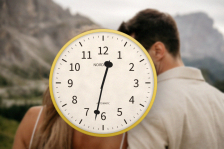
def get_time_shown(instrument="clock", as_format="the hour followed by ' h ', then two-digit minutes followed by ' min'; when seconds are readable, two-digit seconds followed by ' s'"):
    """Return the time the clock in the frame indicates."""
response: 12 h 32 min
